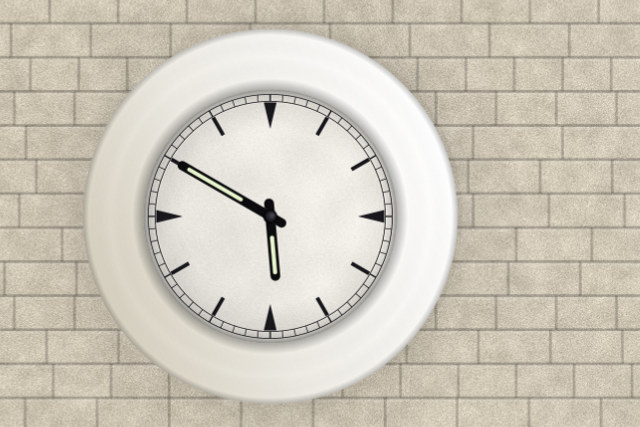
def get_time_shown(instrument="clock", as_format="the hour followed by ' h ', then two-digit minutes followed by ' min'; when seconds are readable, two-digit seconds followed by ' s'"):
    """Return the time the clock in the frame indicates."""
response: 5 h 50 min
